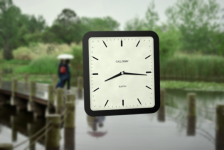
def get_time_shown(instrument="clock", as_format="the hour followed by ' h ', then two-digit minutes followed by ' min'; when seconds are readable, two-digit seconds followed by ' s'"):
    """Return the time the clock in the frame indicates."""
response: 8 h 16 min
